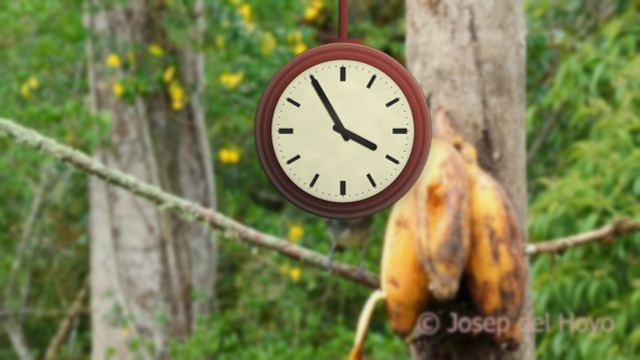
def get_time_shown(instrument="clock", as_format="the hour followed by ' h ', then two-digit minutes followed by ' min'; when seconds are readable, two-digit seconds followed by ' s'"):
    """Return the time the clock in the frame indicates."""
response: 3 h 55 min
